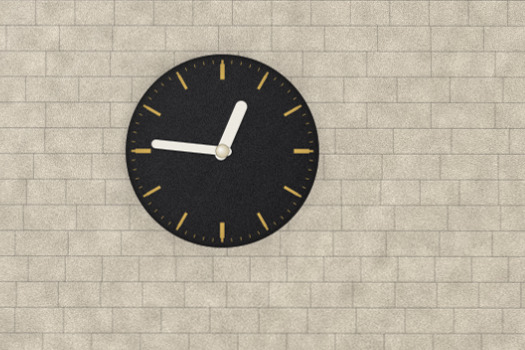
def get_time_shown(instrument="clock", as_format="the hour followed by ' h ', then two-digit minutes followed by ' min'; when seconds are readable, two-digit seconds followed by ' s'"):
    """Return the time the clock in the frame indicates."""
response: 12 h 46 min
